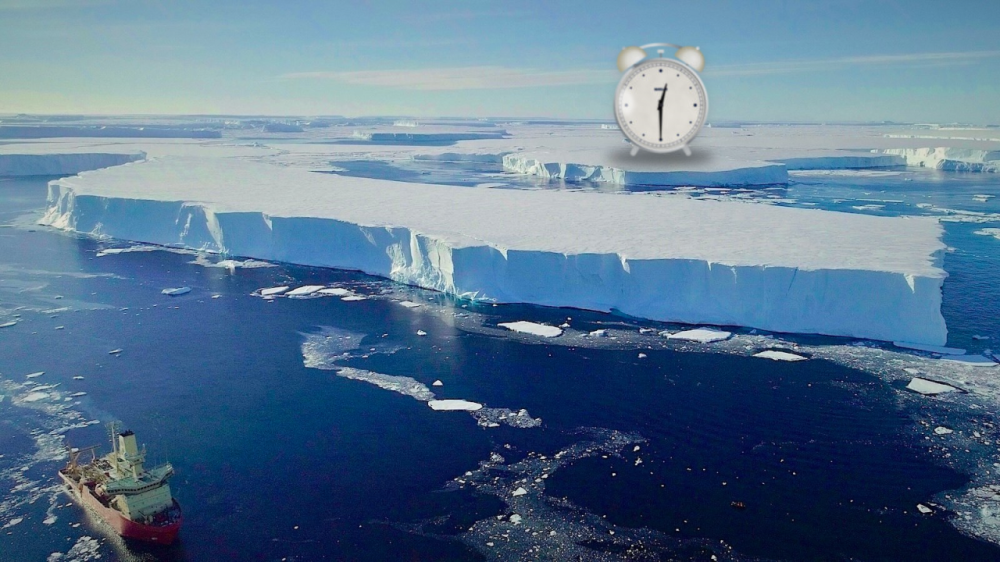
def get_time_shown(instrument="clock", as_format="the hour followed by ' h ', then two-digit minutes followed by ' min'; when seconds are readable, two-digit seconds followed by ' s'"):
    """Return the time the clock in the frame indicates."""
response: 12 h 30 min
